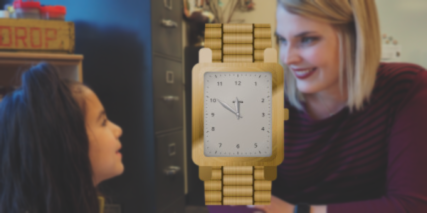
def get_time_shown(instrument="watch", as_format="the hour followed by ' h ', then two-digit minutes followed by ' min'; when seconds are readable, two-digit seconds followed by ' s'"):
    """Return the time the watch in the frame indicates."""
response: 11 h 51 min
